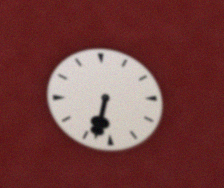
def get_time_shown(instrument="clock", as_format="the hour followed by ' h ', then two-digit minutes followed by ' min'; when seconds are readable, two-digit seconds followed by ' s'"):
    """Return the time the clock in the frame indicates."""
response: 6 h 33 min
